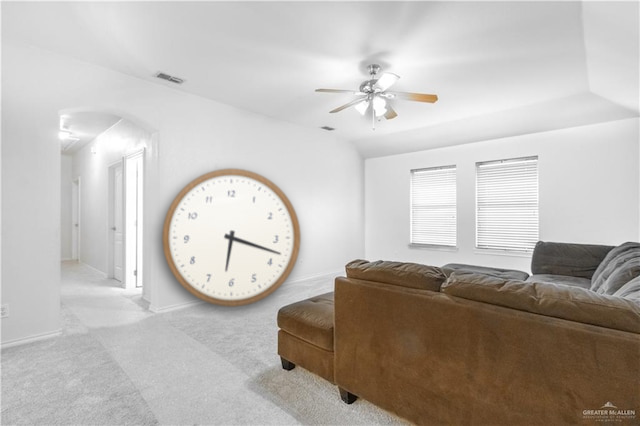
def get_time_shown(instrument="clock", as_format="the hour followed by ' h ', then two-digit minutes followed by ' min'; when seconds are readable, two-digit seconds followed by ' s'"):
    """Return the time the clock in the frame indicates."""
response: 6 h 18 min
